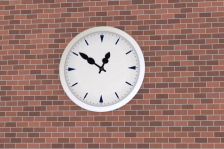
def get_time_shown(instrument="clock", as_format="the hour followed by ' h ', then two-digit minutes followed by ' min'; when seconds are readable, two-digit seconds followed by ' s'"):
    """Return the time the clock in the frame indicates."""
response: 12 h 51 min
